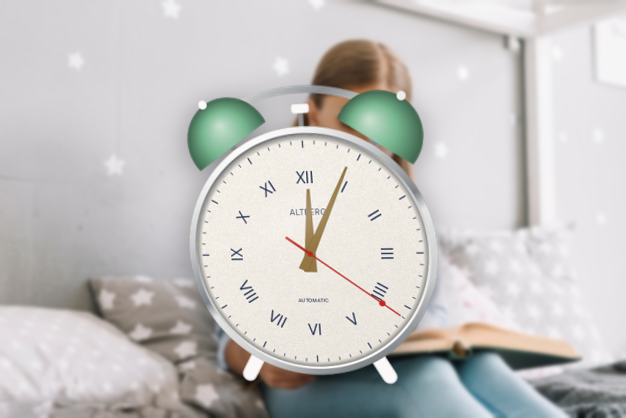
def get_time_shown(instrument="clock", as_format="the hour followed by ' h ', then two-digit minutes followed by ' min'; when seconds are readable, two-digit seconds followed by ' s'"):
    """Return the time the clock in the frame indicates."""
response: 12 h 04 min 21 s
